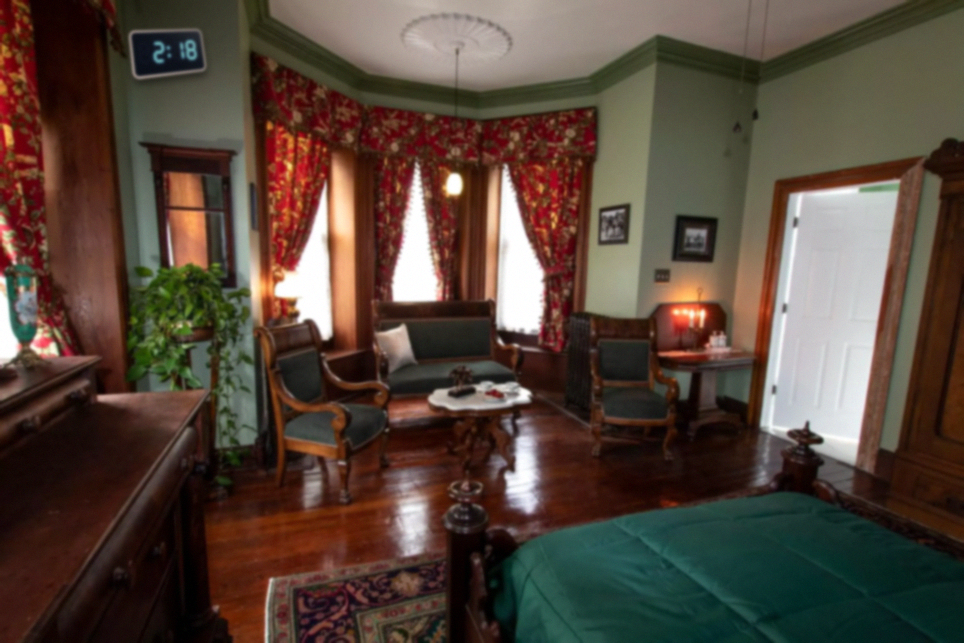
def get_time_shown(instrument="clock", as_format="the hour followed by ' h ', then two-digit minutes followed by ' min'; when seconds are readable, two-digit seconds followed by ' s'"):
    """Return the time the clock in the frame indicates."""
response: 2 h 18 min
